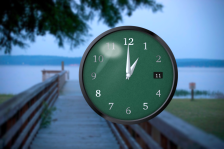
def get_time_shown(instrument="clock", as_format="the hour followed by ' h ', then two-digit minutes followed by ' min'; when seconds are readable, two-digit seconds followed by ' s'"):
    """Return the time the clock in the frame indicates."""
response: 1 h 00 min
